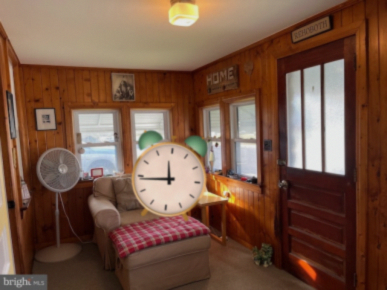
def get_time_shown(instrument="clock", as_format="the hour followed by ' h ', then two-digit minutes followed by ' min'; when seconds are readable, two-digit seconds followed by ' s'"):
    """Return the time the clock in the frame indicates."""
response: 11 h 44 min
